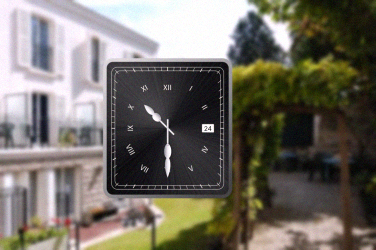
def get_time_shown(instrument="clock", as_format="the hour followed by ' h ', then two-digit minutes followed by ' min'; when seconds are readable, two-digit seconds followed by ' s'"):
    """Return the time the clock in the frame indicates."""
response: 10 h 30 min
